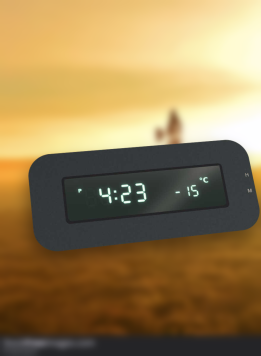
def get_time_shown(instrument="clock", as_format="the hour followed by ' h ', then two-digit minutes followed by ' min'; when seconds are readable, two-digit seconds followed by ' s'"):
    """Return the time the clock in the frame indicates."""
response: 4 h 23 min
